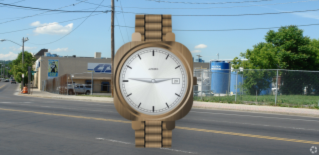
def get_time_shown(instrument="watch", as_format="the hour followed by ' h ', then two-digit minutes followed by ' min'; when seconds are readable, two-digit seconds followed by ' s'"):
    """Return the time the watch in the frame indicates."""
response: 2 h 46 min
